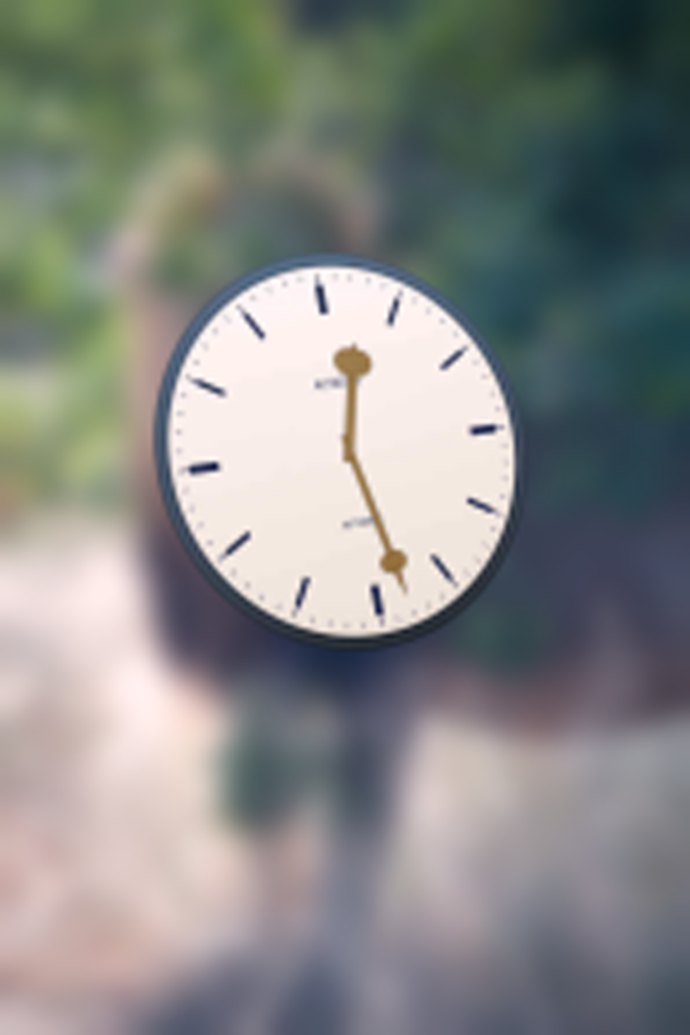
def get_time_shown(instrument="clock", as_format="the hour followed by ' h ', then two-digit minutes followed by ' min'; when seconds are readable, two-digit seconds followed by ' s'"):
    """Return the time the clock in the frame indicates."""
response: 12 h 28 min
